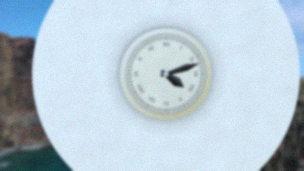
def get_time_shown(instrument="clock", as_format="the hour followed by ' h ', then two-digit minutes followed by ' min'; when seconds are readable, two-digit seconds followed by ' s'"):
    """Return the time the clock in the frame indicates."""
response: 4 h 12 min
